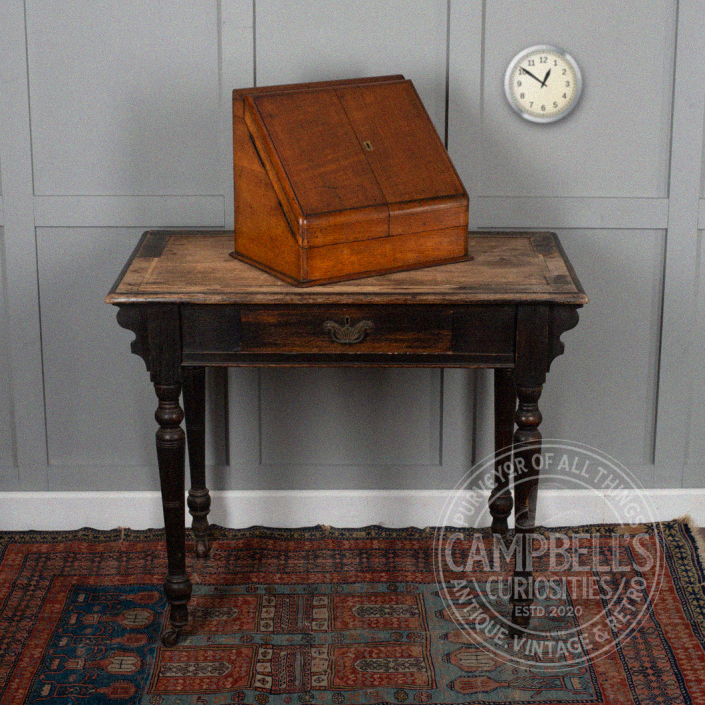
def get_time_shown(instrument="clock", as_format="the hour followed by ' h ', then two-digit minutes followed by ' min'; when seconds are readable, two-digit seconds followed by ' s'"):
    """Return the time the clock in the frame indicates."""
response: 12 h 51 min
